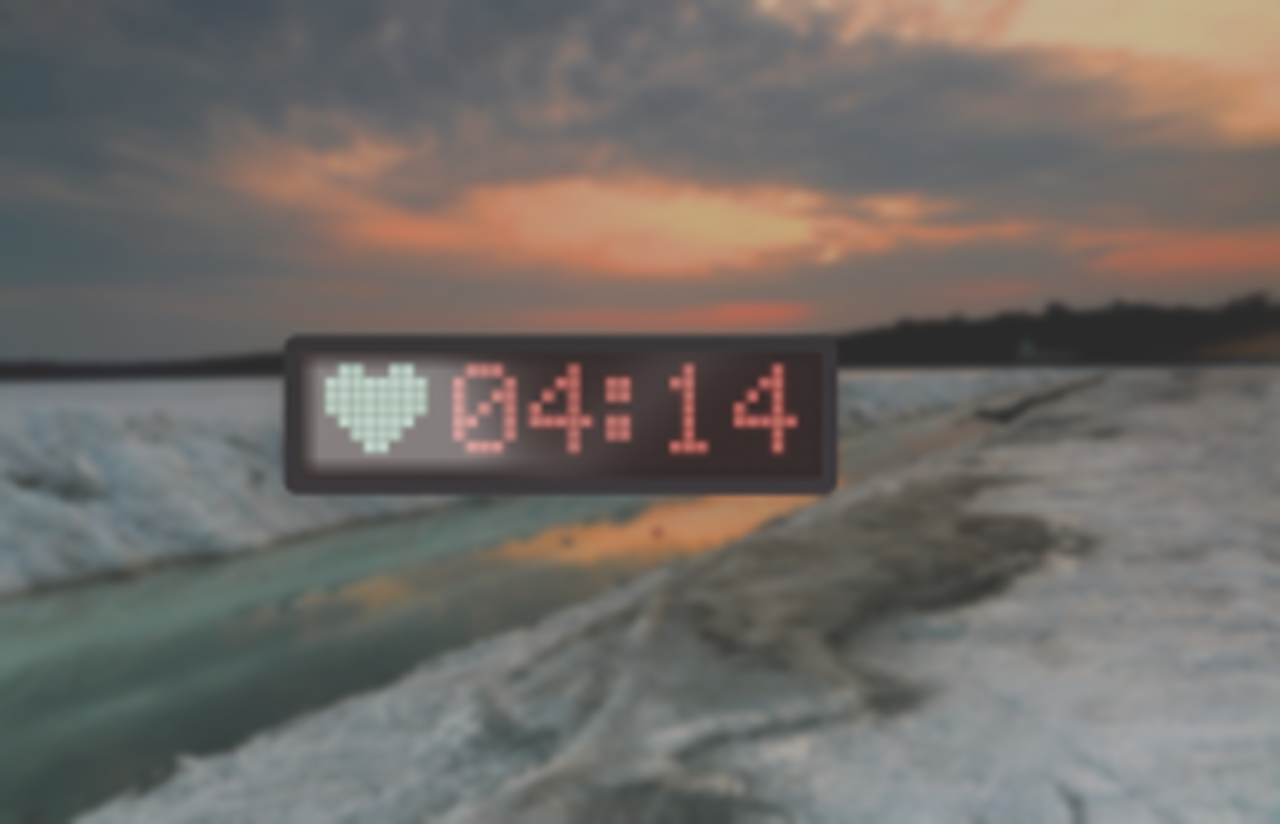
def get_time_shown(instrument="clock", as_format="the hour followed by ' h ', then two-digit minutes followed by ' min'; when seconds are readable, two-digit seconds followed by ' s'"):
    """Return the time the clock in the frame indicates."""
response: 4 h 14 min
